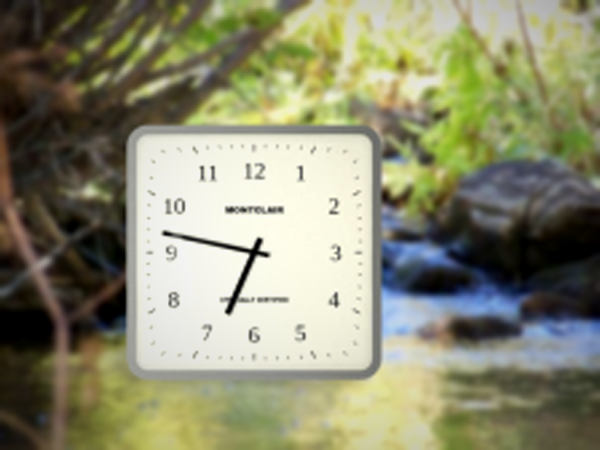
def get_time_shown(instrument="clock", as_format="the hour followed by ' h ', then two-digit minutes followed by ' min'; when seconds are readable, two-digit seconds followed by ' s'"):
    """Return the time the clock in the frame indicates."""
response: 6 h 47 min
